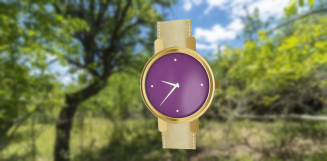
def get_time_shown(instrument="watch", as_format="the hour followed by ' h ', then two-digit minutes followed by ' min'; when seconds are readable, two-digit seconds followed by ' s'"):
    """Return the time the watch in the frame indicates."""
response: 9 h 37 min
